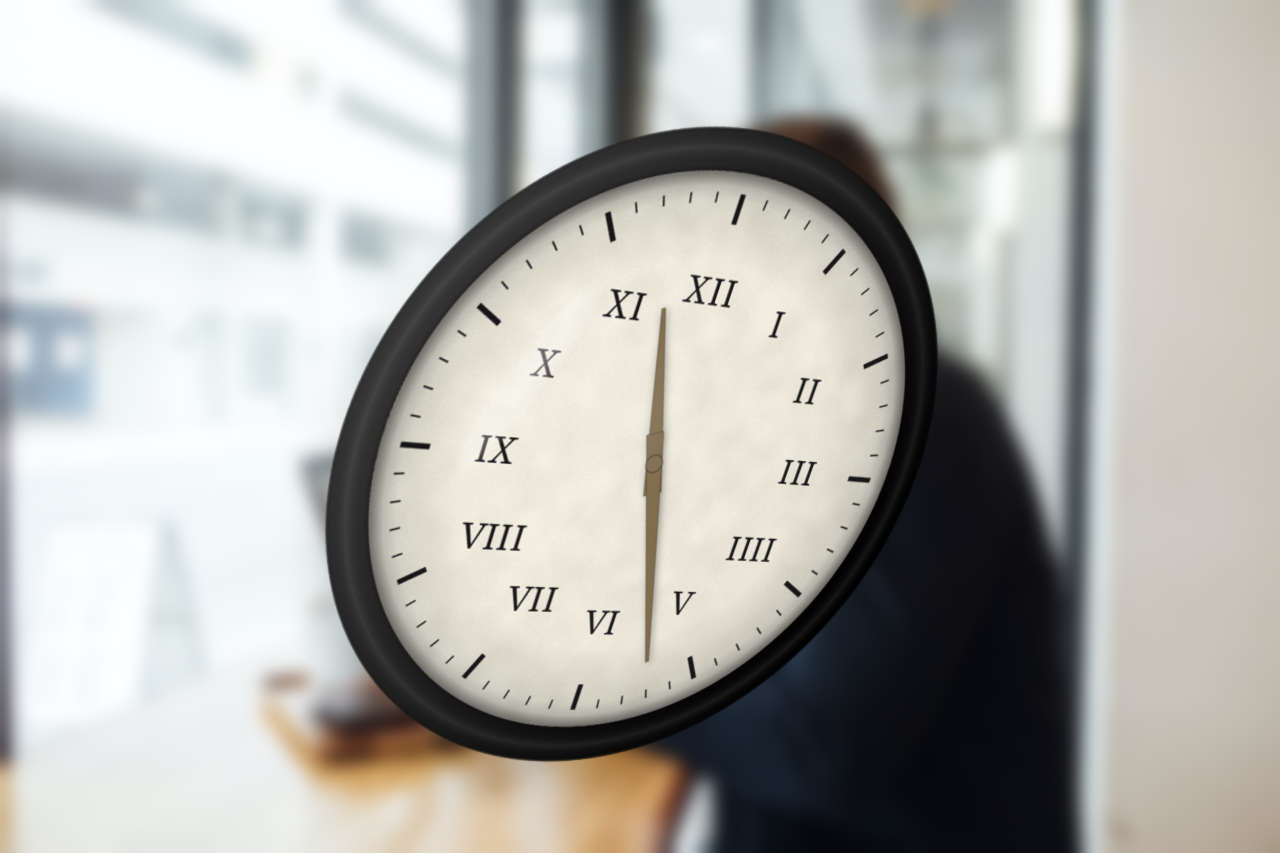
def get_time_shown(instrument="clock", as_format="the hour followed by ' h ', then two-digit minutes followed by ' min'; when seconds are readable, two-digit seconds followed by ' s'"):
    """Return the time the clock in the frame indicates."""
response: 11 h 27 min
